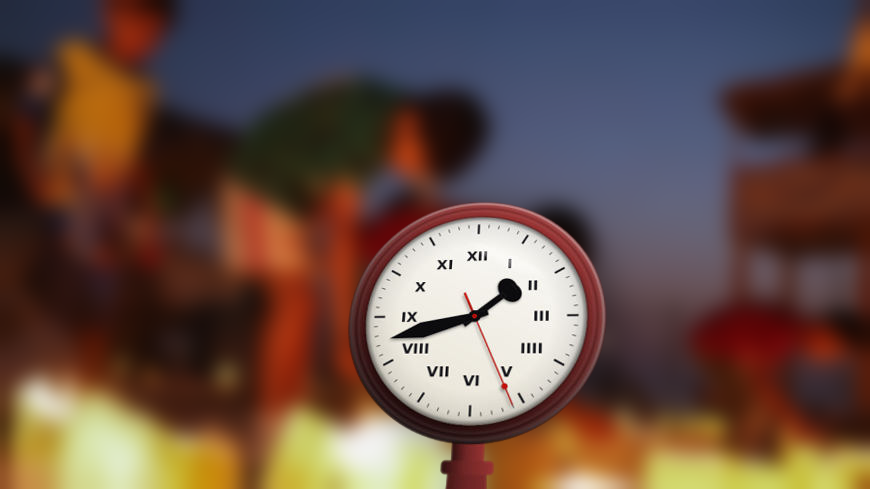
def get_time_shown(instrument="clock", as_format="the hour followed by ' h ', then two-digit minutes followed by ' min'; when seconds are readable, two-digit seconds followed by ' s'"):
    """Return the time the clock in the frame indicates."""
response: 1 h 42 min 26 s
